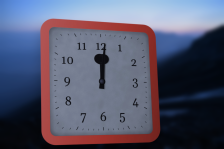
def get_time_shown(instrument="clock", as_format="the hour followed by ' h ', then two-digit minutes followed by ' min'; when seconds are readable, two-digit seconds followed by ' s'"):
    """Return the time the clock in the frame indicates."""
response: 12 h 01 min
